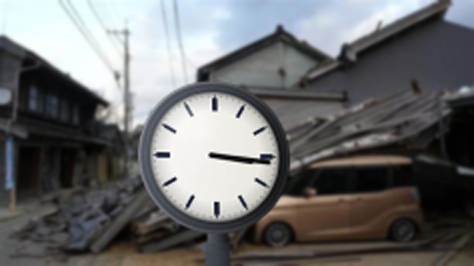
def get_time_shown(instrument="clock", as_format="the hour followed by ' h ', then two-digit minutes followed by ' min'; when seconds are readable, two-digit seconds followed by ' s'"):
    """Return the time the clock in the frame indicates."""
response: 3 h 16 min
